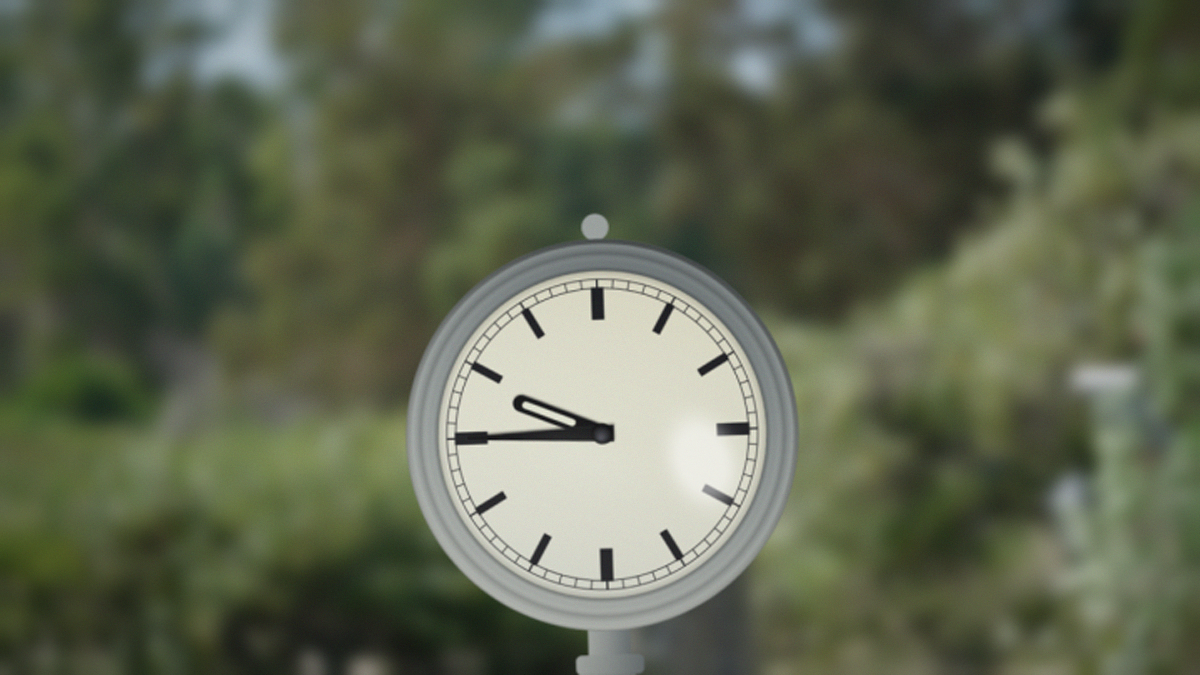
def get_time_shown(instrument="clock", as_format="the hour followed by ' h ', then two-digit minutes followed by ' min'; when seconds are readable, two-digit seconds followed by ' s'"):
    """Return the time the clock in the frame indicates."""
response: 9 h 45 min
